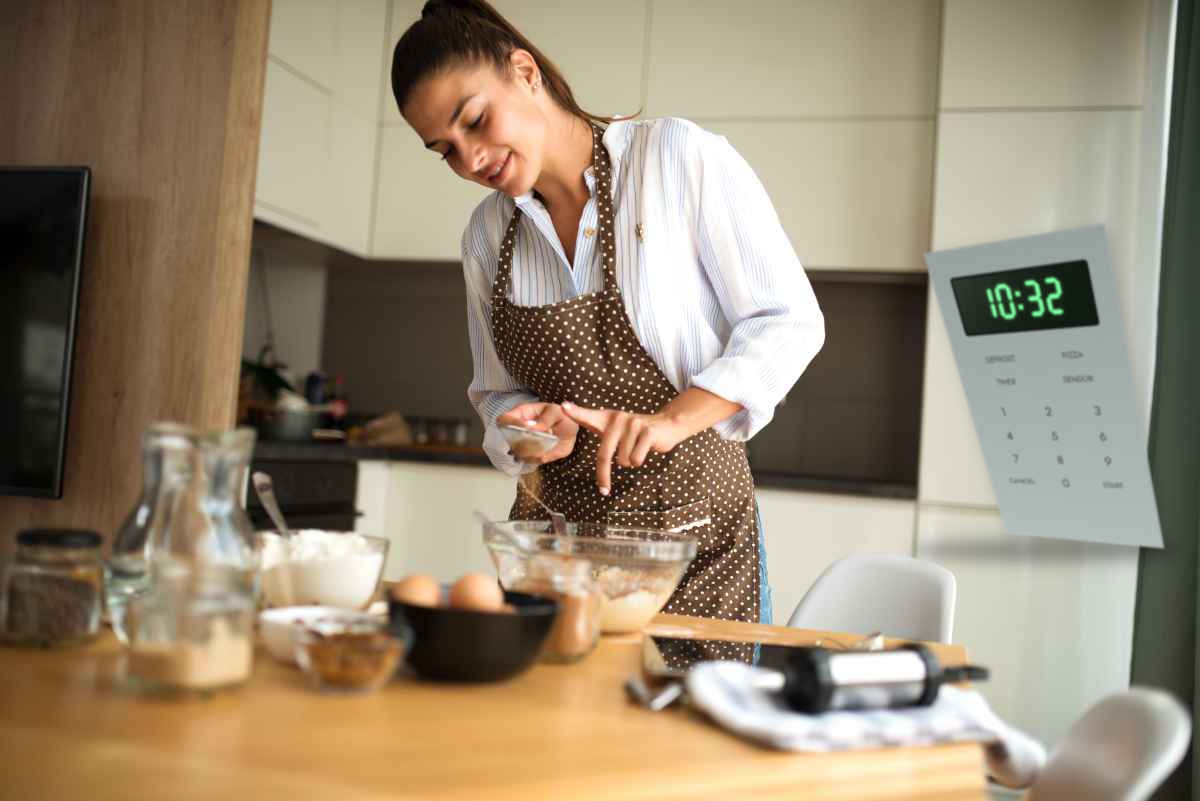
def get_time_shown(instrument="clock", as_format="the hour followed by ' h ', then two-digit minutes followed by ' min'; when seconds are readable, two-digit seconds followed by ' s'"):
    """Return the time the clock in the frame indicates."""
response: 10 h 32 min
